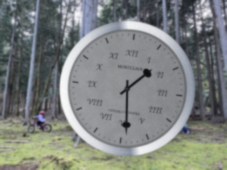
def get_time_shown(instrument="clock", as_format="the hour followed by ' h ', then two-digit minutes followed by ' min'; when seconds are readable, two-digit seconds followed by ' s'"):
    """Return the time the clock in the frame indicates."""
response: 1 h 29 min
